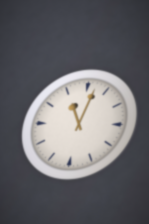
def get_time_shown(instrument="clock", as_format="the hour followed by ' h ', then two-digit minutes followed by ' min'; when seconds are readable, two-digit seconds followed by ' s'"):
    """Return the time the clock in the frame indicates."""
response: 11 h 02 min
